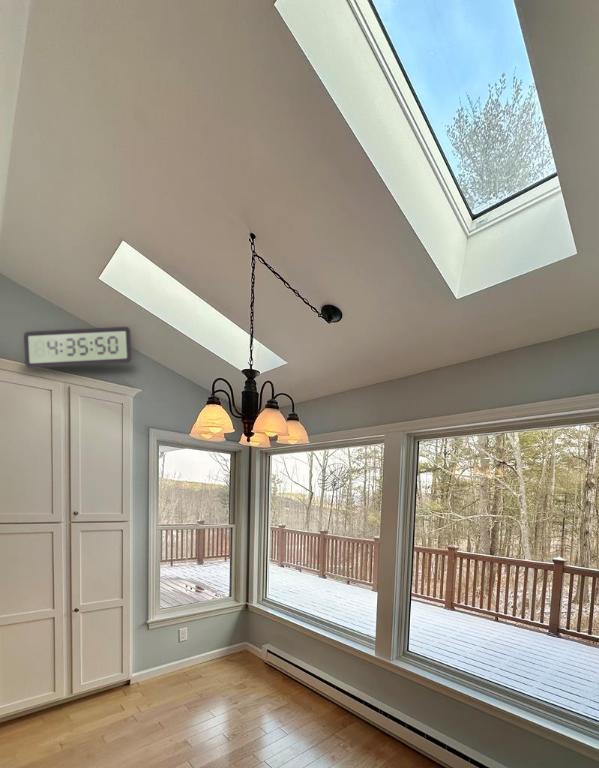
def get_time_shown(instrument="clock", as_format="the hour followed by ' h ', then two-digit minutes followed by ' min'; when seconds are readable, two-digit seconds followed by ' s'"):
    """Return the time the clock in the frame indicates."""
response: 4 h 35 min 50 s
